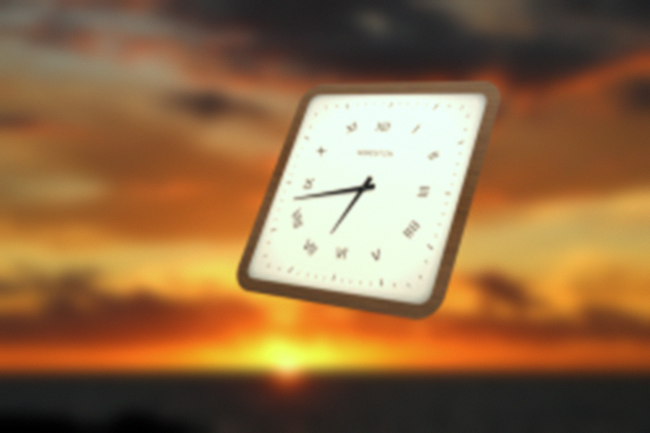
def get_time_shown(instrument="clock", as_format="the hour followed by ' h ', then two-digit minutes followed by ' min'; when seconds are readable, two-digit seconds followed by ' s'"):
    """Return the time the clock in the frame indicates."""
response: 6 h 43 min
